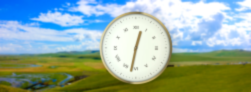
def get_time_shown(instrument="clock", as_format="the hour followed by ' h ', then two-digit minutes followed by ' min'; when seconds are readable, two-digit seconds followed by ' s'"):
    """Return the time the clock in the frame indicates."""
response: 12 h 32 min
